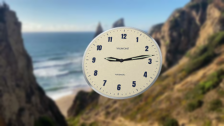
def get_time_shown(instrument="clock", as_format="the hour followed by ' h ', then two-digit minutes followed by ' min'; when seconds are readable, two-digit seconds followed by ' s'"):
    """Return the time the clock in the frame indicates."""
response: 9 h 13 min
